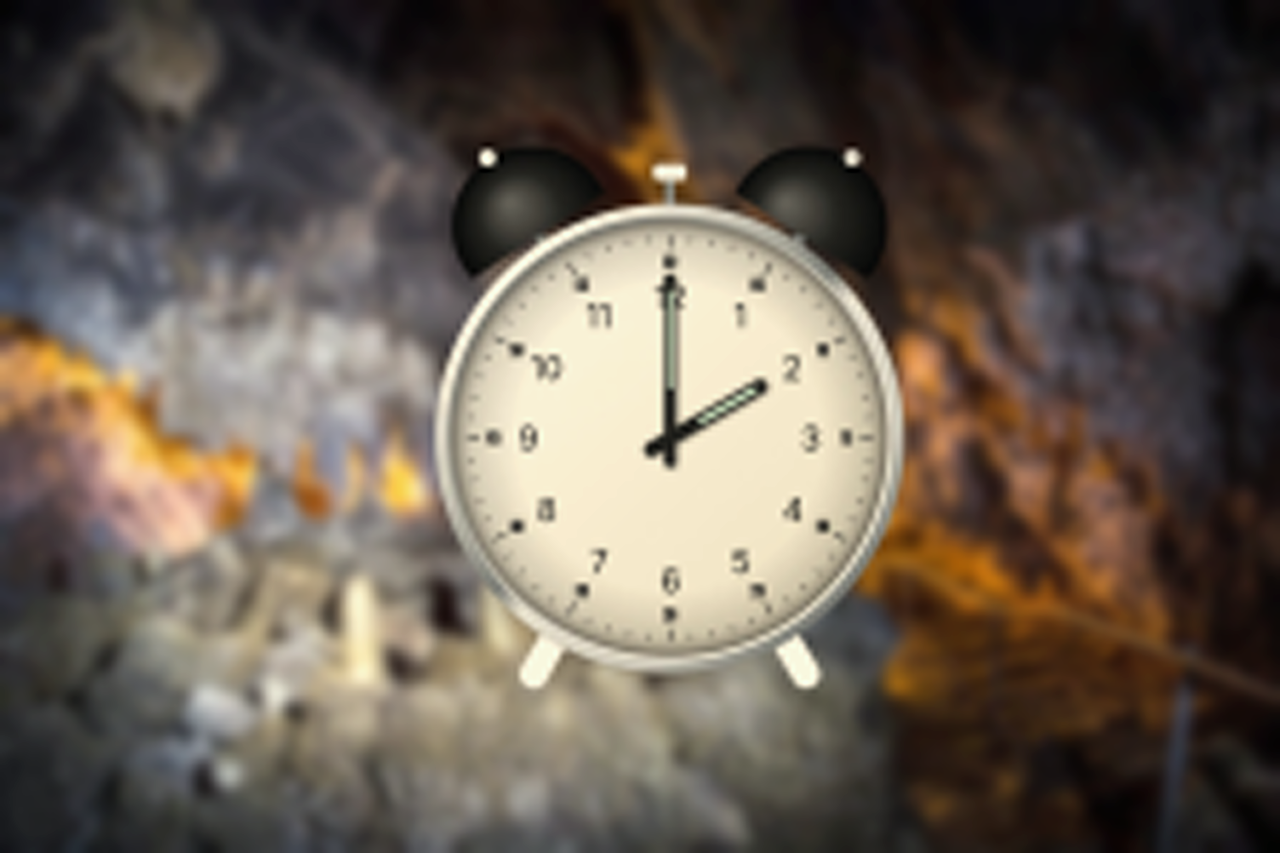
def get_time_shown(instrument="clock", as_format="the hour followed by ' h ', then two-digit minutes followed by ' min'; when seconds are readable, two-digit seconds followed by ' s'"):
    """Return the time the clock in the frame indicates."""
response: 2 h 00 min
